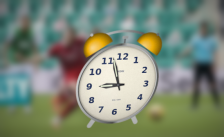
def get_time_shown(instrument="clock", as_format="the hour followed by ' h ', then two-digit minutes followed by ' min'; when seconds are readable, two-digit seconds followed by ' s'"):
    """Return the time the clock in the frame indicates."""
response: 8 h 57 min
